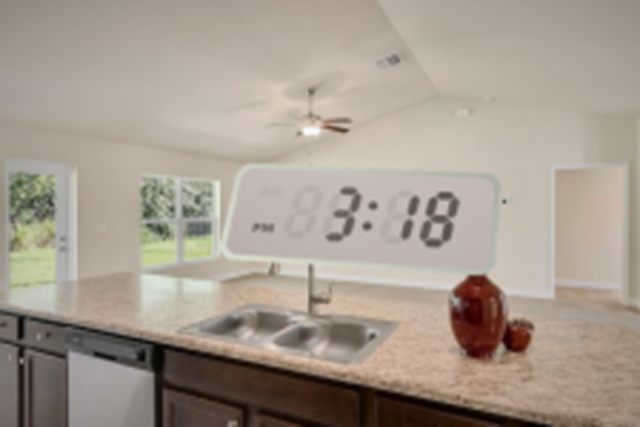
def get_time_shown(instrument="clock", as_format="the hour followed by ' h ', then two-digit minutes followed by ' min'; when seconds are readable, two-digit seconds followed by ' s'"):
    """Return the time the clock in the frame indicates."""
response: 3 h 18 min
